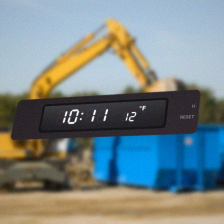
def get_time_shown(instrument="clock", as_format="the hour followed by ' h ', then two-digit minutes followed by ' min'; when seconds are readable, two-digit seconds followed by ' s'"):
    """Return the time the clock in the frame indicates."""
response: 10 h 11 min
